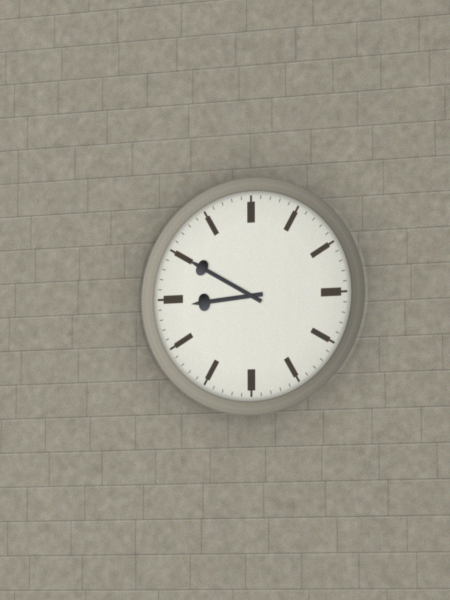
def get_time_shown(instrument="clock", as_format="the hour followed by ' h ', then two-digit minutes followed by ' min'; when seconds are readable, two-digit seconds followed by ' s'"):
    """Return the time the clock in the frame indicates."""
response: 8 h 50 min
